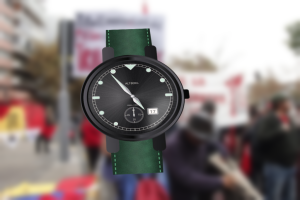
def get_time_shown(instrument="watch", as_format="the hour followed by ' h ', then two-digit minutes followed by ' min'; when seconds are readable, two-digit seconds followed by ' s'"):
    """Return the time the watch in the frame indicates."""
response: 4 h 54 min
